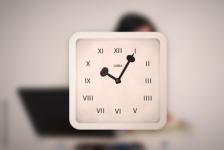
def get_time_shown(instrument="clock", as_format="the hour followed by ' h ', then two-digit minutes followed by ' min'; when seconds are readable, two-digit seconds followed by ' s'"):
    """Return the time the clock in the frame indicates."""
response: 10 h 05 min
